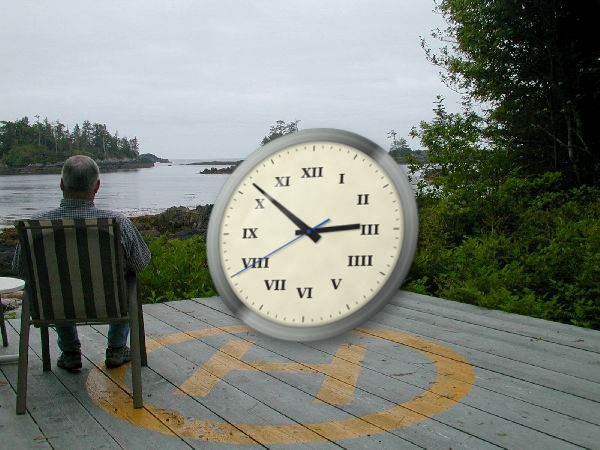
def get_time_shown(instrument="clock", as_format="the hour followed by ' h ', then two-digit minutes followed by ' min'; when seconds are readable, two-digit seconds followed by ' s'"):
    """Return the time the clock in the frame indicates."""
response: 2 h 51 min 40 s
